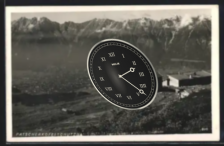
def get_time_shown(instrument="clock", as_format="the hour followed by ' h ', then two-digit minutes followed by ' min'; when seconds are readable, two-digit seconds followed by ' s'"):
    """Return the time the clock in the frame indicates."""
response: 2 h 23 min
